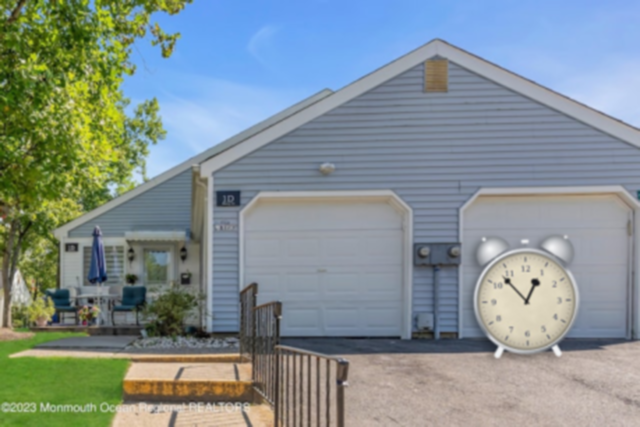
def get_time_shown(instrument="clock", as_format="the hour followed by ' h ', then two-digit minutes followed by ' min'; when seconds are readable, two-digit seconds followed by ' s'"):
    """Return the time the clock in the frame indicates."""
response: 12 h 53 min
